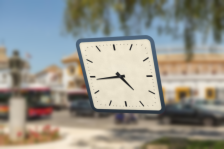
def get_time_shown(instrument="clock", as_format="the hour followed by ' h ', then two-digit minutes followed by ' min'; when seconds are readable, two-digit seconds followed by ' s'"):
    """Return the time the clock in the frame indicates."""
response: 4 h 44 min
